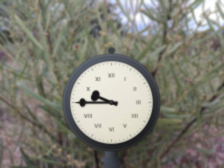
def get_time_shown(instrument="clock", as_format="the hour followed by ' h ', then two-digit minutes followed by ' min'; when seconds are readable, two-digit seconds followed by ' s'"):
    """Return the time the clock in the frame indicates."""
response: 9 h 45 min
